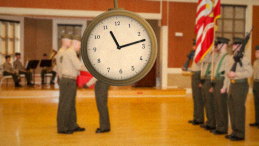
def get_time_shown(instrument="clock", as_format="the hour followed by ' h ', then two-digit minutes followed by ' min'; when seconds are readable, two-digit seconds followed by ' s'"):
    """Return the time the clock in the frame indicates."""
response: 11 h 13 min
